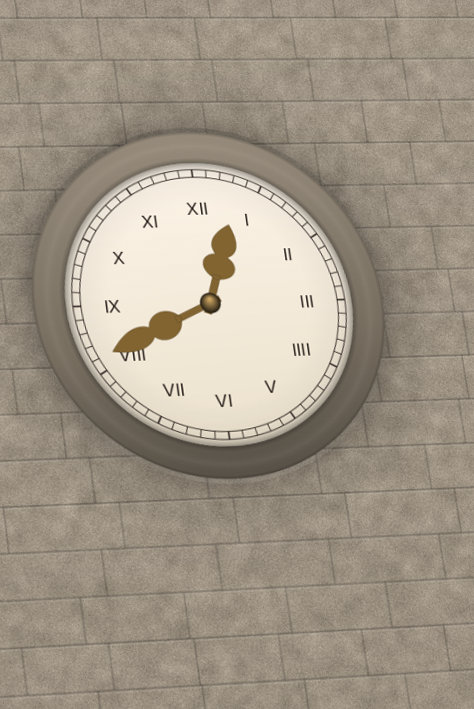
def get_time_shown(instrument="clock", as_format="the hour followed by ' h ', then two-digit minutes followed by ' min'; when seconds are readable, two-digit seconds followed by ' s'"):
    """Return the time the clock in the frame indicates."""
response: 12 h 41 min
